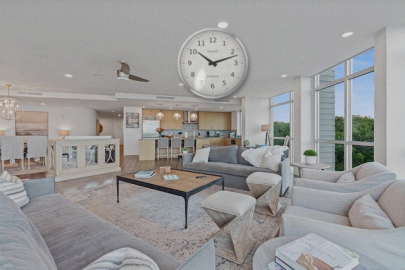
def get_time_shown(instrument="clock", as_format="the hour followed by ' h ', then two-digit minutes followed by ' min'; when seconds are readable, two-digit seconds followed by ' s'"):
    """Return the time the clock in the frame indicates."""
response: 10 h 12 min
